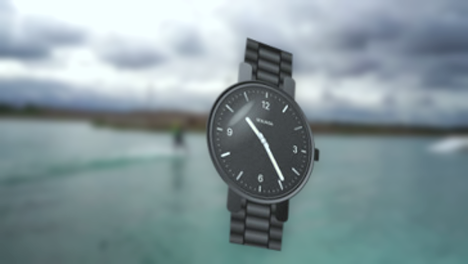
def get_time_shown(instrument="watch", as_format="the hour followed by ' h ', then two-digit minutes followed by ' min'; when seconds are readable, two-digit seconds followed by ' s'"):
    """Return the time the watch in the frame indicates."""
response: 10 h 24 min
